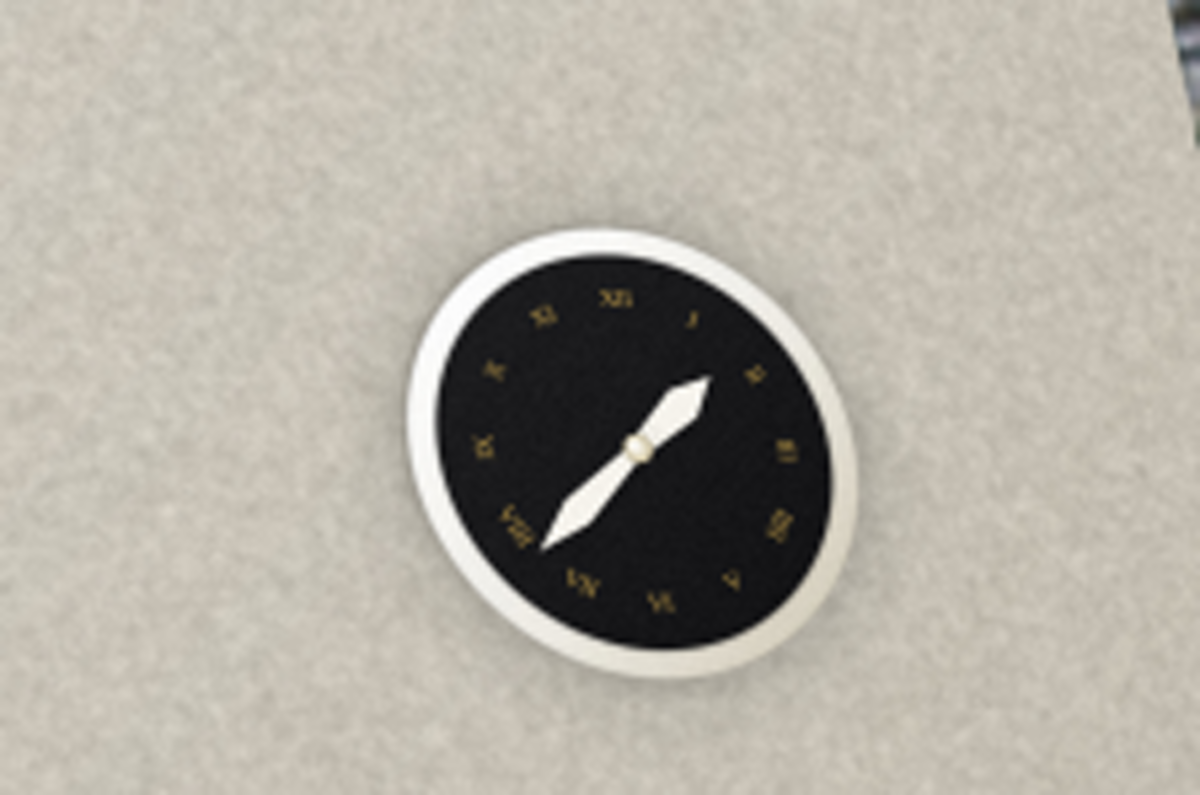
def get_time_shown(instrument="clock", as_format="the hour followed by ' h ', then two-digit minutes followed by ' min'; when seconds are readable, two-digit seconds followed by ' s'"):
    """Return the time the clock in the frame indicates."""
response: 1 h 38 min
